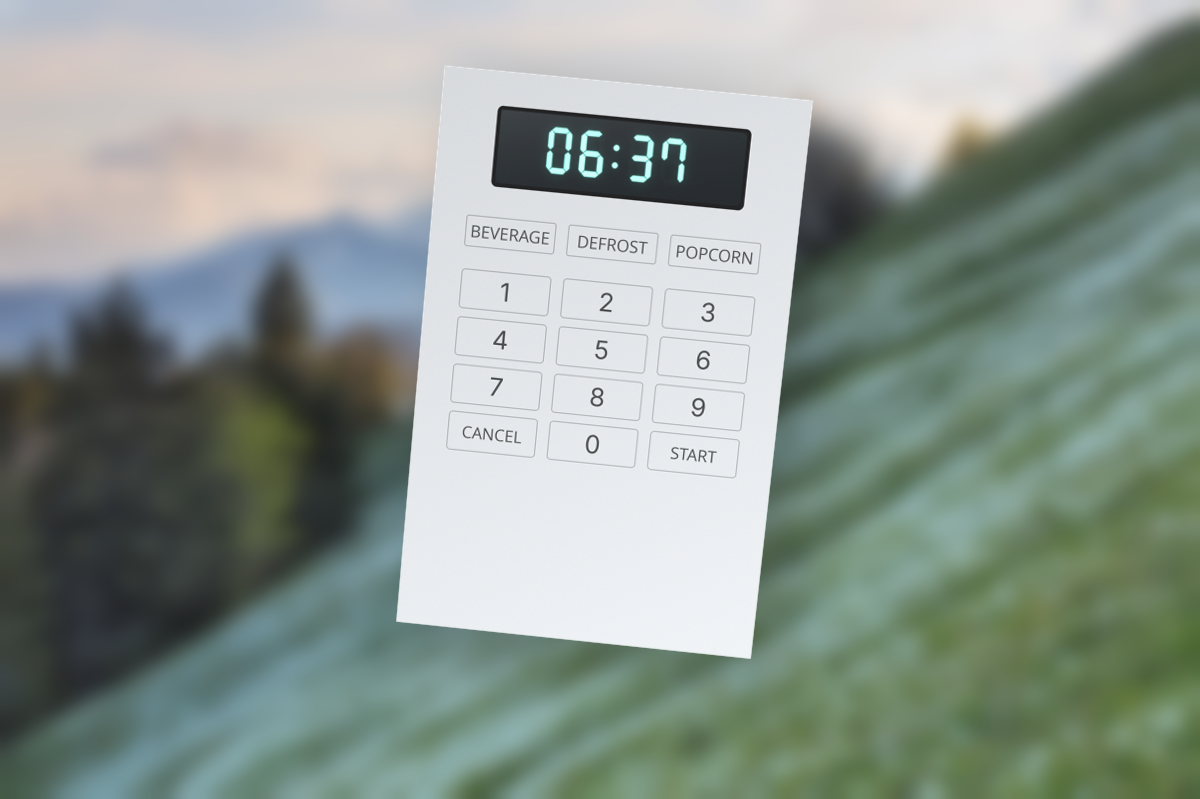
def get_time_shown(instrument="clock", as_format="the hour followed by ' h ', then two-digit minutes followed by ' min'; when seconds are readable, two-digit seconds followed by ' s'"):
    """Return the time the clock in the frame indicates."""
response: 6 h 37 min
